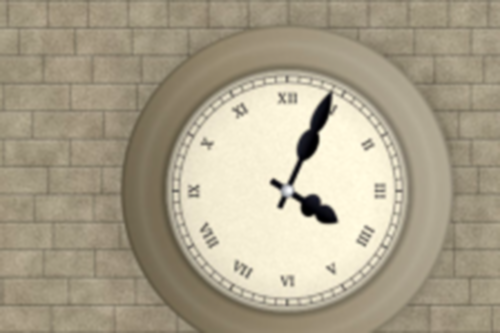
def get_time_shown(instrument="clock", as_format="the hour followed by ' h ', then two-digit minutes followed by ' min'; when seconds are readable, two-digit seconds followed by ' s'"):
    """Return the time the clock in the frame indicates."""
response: 4 h 04 min
